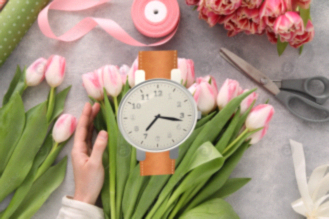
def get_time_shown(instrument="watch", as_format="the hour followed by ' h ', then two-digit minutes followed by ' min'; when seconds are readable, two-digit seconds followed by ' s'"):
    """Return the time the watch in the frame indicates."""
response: 7 h 17 min
